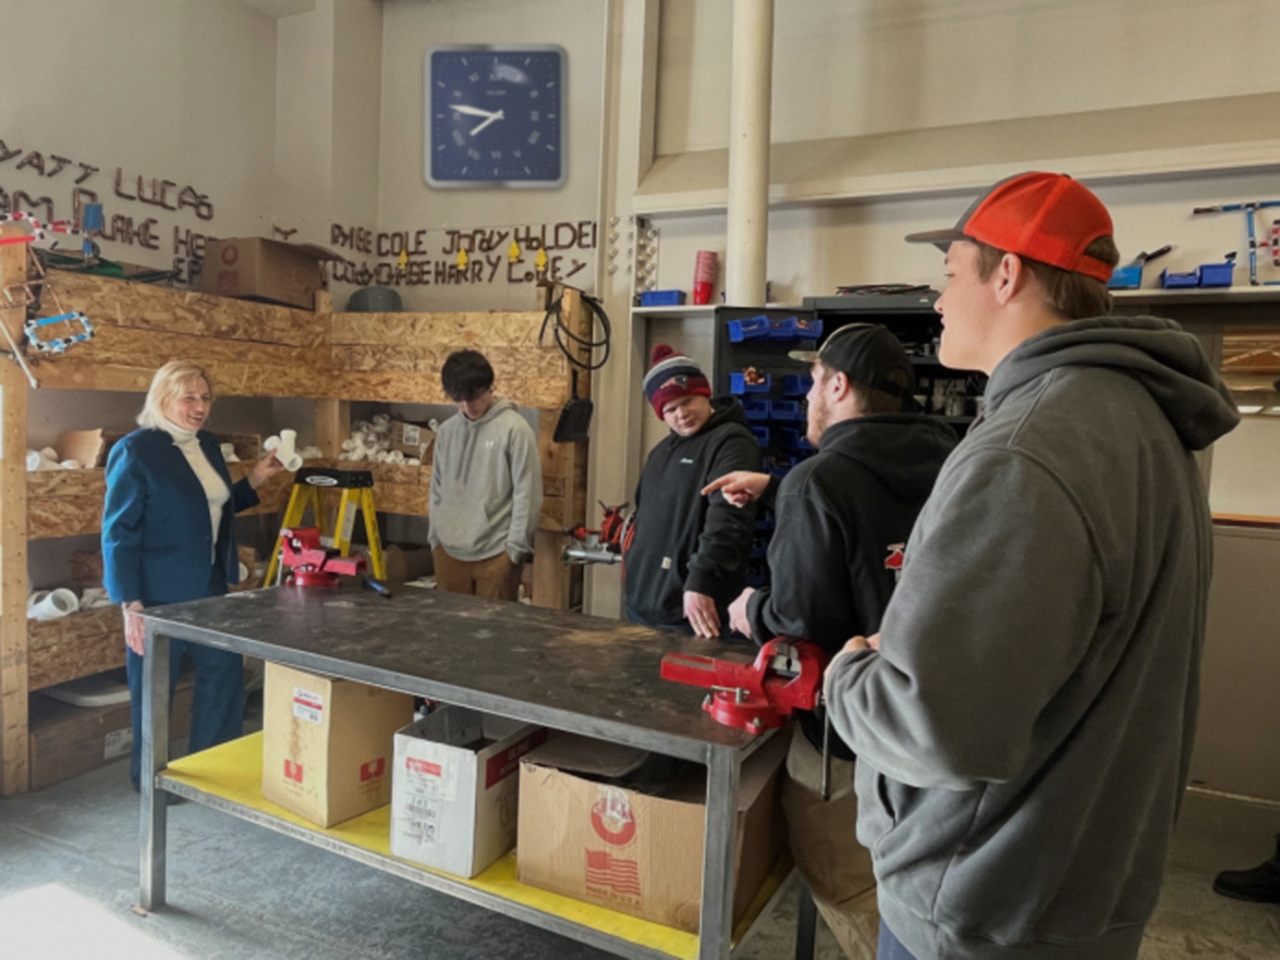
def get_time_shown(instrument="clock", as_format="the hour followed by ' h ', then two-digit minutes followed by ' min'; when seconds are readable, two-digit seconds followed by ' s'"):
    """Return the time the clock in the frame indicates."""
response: 7 h 47 min
